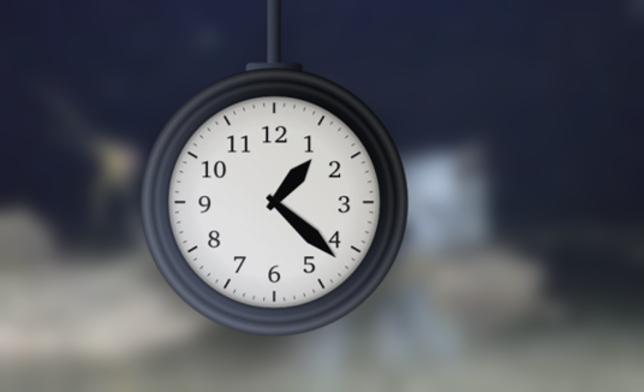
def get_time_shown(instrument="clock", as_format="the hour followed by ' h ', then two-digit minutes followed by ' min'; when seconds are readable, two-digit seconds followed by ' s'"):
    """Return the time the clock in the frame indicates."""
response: 1 h 22 min
